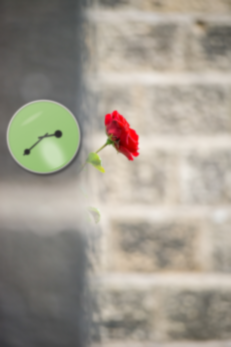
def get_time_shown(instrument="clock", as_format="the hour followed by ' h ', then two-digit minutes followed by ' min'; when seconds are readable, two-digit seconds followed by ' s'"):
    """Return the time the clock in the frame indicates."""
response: 2 h 38 min
